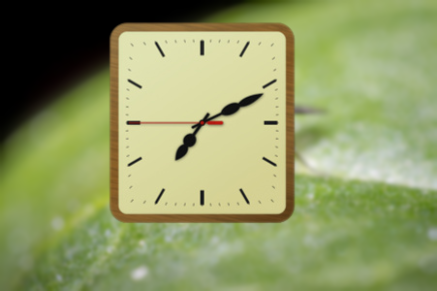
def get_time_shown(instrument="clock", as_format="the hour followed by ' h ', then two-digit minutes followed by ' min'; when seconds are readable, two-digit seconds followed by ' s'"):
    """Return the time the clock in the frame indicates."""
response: 7 h 10 min 45 s
